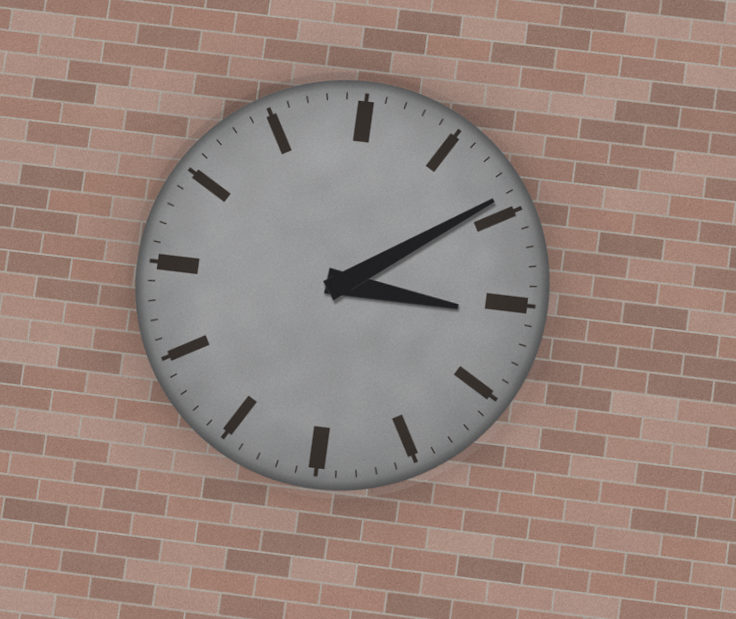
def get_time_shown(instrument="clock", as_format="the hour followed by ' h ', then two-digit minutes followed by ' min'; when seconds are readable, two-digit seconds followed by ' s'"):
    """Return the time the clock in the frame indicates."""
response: 3 h 09 min
